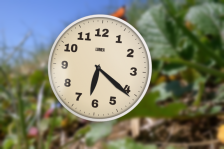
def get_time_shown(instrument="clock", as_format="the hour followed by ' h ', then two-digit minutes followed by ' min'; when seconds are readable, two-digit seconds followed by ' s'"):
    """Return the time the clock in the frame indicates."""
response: 6 h 21 min
